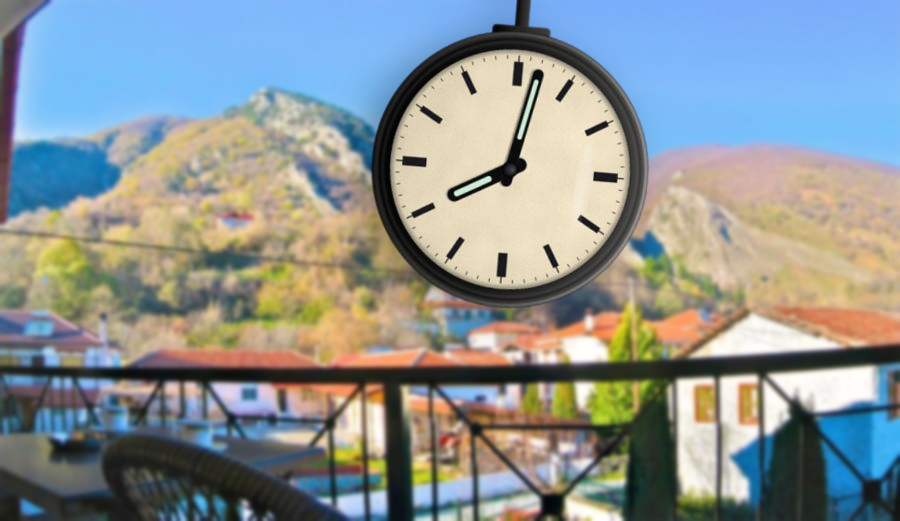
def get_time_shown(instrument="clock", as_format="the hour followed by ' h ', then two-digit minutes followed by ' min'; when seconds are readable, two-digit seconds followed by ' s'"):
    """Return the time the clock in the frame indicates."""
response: 8 h 02 min
